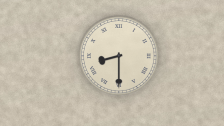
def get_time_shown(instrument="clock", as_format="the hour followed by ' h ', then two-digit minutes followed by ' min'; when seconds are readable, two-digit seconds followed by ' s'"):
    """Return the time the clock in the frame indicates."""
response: 8 h 30 min
